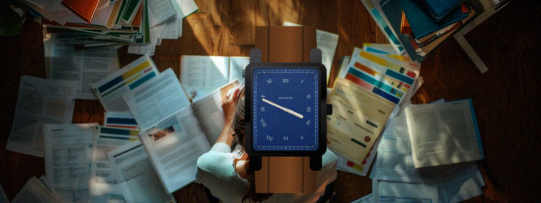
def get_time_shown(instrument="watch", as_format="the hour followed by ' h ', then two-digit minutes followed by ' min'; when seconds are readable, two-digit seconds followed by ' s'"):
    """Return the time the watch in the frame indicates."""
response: 3 h 49 min
